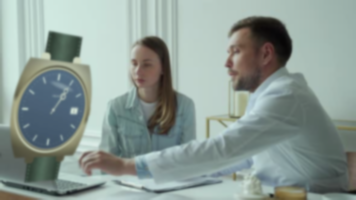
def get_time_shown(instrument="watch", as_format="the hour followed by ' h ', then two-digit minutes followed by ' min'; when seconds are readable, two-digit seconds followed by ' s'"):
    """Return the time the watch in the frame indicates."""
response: 1 h 05 min
